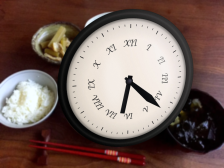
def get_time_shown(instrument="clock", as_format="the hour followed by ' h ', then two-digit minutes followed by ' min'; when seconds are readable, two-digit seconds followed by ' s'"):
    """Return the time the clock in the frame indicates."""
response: 6 h 22 min
